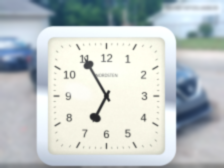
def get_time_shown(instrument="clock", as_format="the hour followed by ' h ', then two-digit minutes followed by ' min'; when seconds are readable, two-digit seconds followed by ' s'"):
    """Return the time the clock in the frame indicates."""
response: 6 h 55 min
